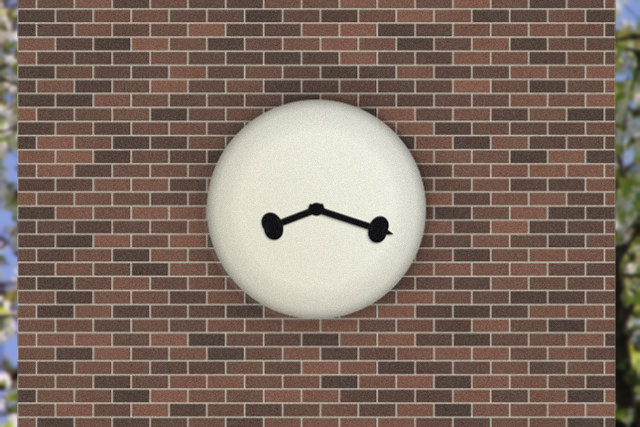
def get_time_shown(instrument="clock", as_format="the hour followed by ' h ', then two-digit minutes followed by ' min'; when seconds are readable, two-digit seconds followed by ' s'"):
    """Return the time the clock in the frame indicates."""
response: 8 h 18 min
